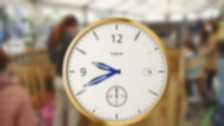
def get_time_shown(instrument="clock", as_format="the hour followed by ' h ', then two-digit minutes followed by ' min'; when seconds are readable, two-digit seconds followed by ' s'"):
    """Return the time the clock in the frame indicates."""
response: 9 h 41 min
